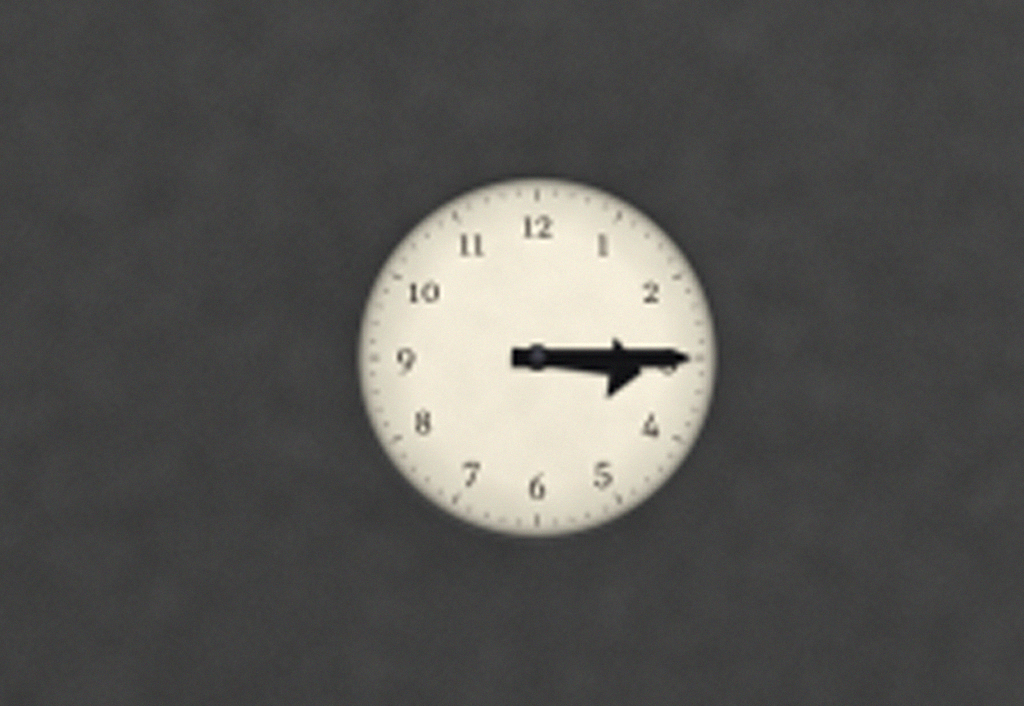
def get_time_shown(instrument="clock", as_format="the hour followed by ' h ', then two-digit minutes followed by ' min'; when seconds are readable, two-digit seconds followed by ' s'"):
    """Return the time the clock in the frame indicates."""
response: 3 h 15 min
